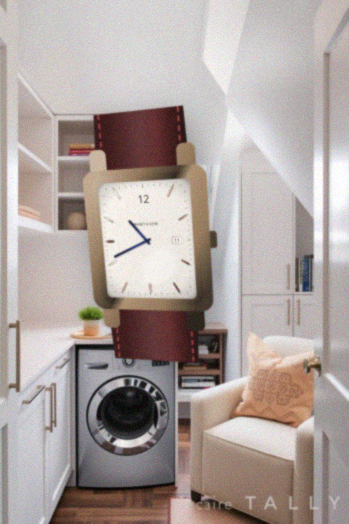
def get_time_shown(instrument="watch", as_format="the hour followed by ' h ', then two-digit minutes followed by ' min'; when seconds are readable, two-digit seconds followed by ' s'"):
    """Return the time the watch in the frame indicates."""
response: 10 h 41 min
